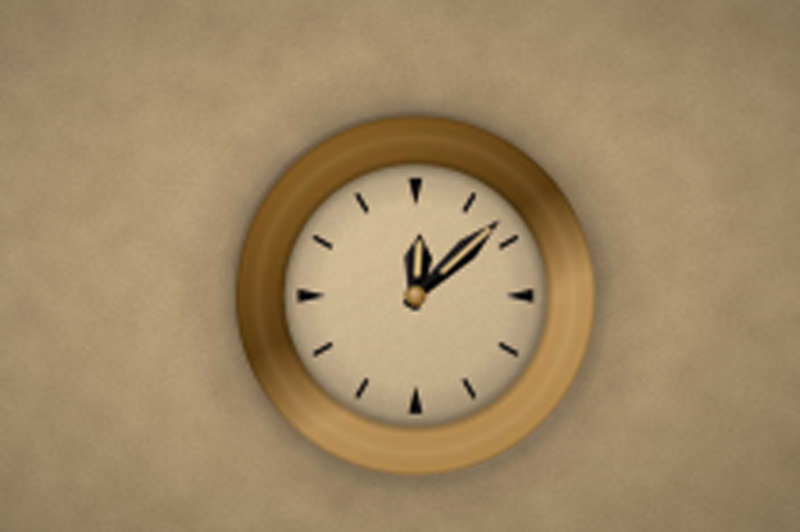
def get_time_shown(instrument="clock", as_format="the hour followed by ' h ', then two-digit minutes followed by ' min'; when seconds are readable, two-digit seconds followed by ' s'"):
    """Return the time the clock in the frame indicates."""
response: 12 h 08 min
